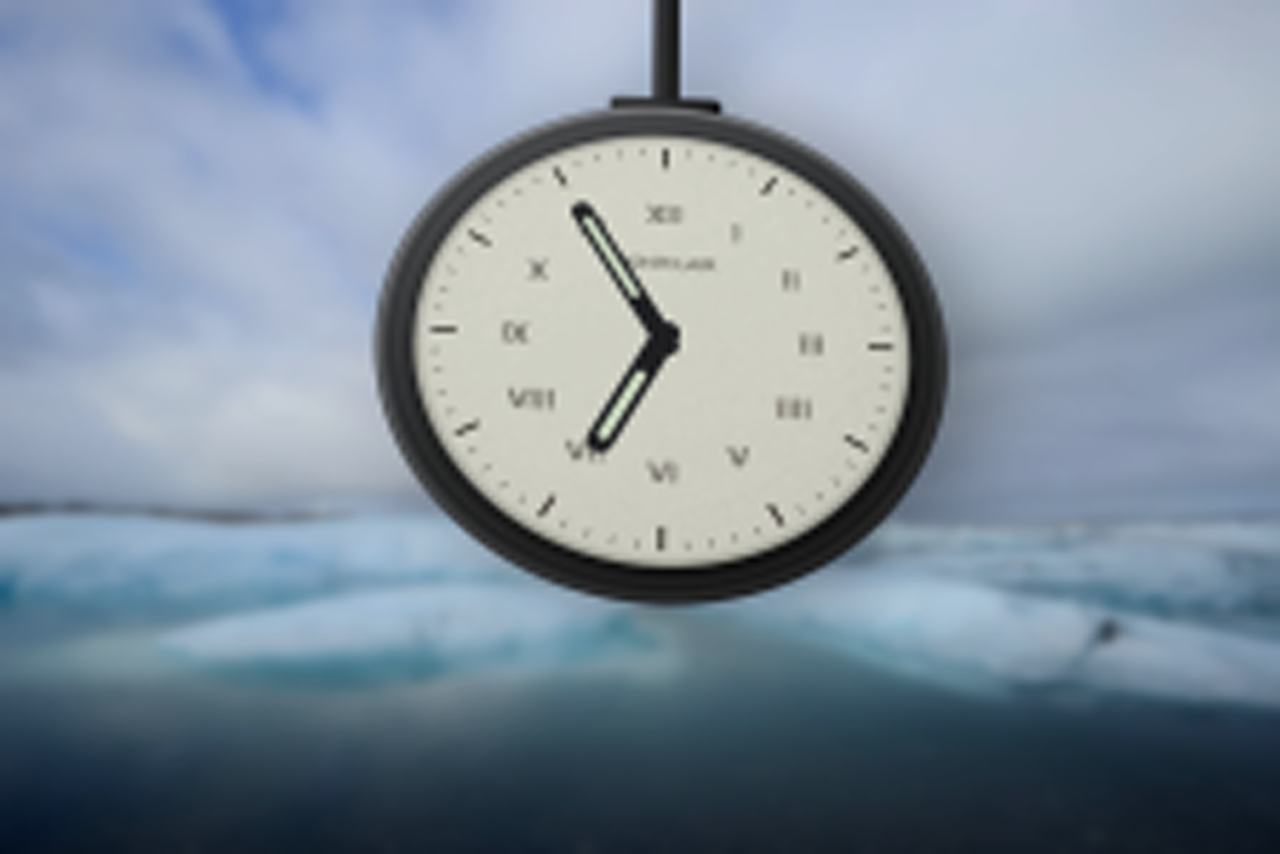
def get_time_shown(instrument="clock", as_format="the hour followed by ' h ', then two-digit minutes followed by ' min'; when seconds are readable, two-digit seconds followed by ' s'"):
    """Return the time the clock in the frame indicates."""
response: 6 h 55 min
